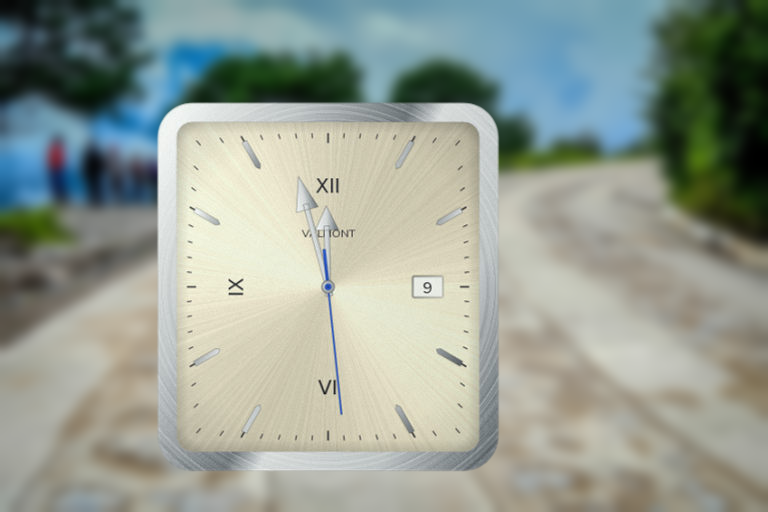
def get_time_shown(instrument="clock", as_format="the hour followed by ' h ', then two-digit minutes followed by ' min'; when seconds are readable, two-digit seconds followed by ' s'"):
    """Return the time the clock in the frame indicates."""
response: 11 h 57 min 29 s
